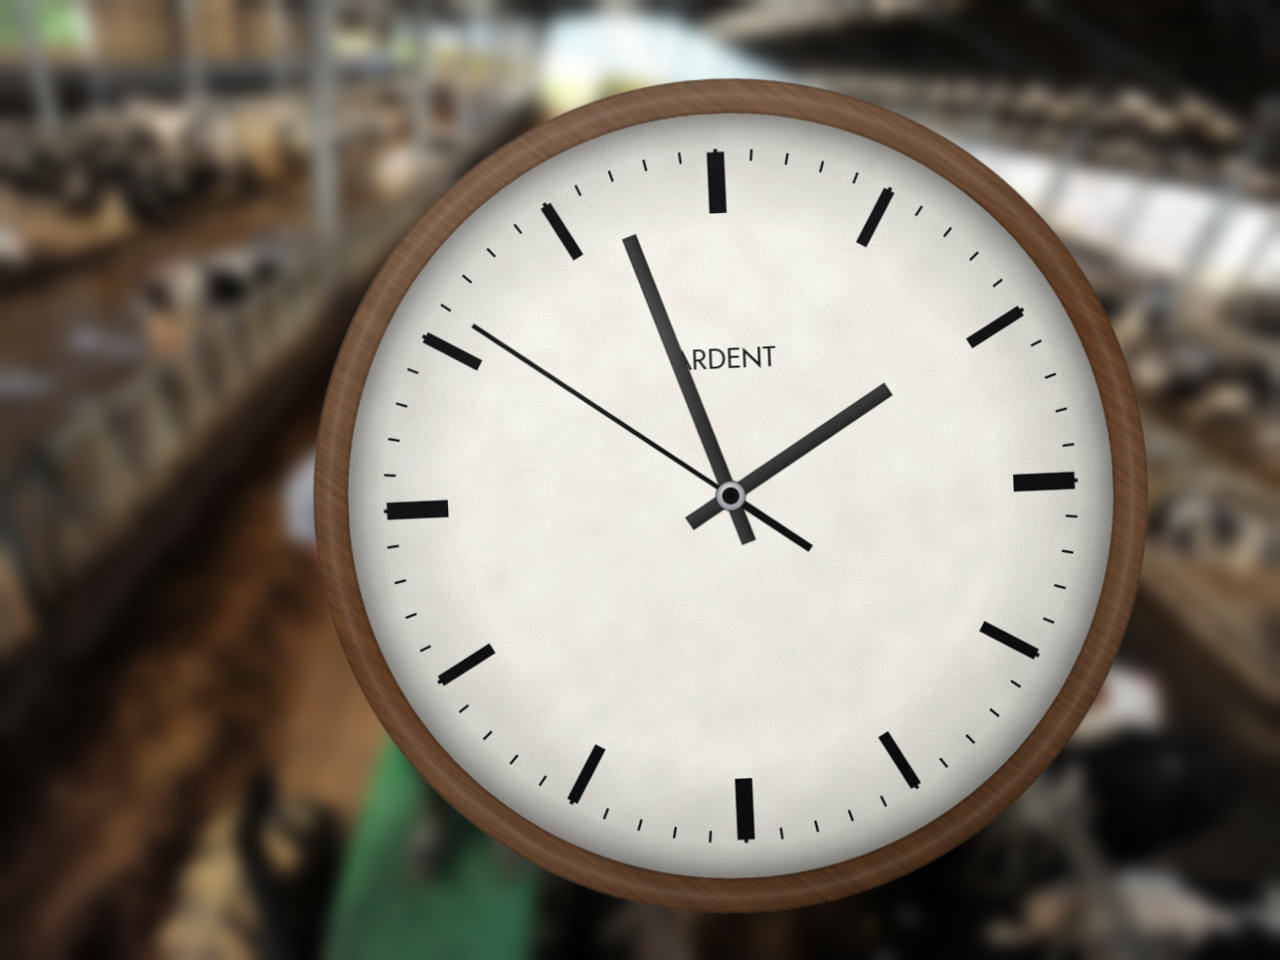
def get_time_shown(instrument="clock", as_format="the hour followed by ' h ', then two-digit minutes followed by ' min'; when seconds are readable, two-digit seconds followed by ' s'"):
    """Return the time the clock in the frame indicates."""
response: 1 h 56 min 51 s
